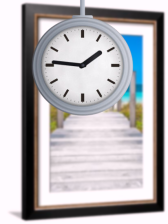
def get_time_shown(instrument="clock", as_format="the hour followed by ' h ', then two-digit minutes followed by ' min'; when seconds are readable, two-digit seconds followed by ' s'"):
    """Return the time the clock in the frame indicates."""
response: 1 h 46 min
